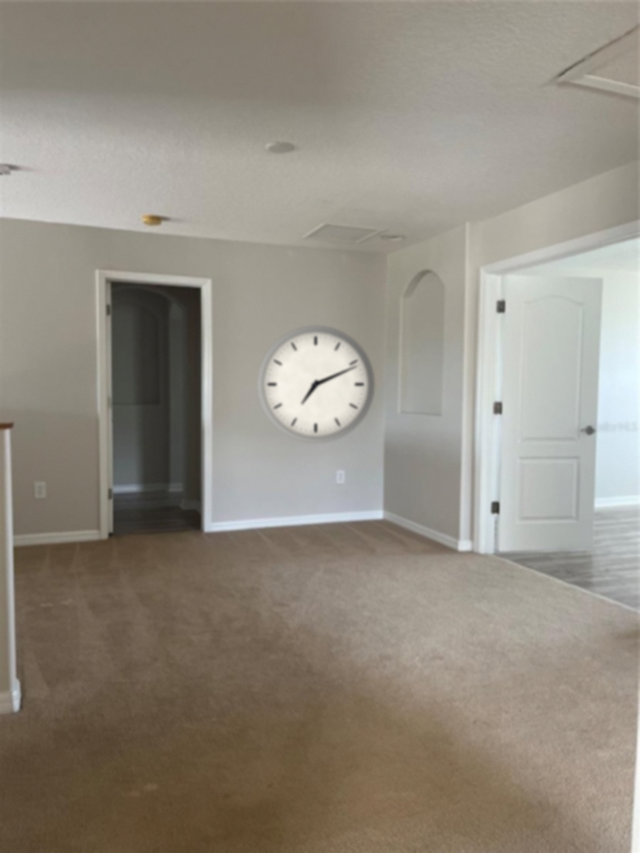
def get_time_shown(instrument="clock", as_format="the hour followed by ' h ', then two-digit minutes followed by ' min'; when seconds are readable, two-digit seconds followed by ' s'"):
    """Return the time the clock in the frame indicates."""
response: 7 h 11 min
